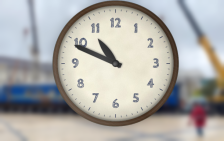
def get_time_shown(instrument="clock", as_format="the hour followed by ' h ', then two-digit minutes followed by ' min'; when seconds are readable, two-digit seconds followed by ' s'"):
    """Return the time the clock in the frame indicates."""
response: 10 h 49 min
